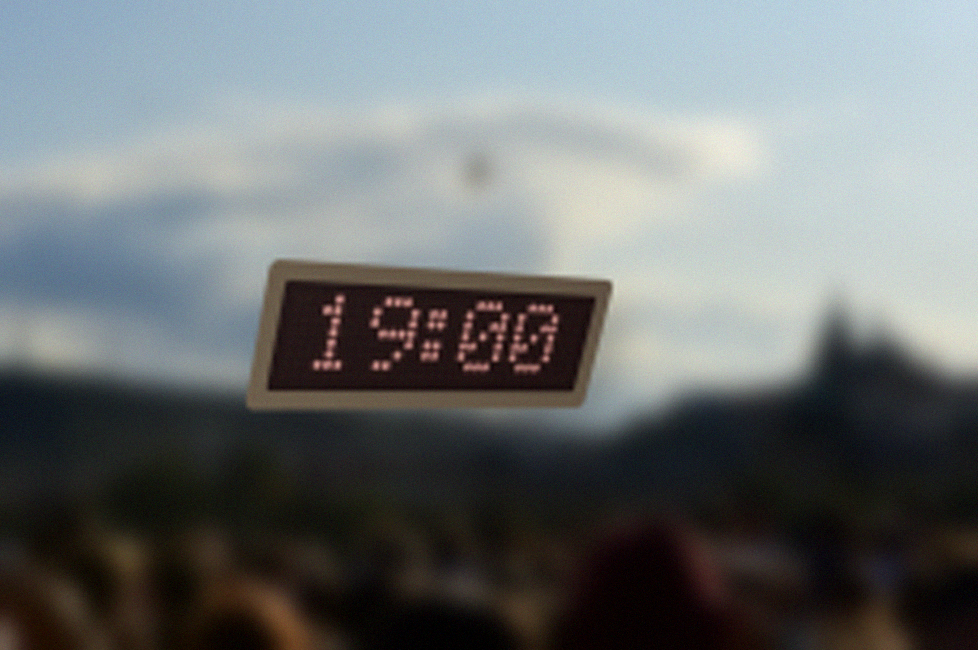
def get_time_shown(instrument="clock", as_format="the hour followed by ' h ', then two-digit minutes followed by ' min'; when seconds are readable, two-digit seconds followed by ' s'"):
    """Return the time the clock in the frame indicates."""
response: 19 h 00 min
